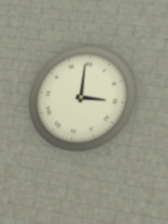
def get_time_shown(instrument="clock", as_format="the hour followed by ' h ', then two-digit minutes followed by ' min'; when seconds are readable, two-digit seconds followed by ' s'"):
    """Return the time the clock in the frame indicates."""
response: 2 h 59 min
